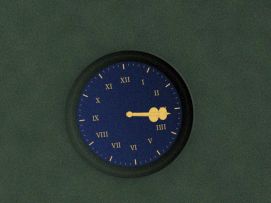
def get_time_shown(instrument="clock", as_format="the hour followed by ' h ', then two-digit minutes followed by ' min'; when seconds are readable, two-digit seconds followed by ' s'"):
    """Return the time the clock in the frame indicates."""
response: 3 h 16 min
